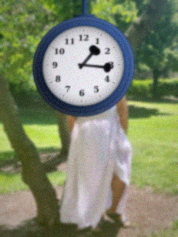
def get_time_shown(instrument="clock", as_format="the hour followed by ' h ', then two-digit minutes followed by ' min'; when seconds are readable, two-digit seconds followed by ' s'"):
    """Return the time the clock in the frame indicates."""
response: 1 h 16 min
